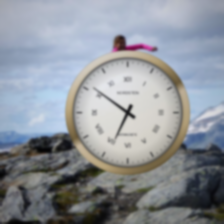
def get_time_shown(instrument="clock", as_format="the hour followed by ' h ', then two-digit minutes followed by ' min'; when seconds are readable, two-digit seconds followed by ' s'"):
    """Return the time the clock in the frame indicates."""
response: 6 h 51 min
